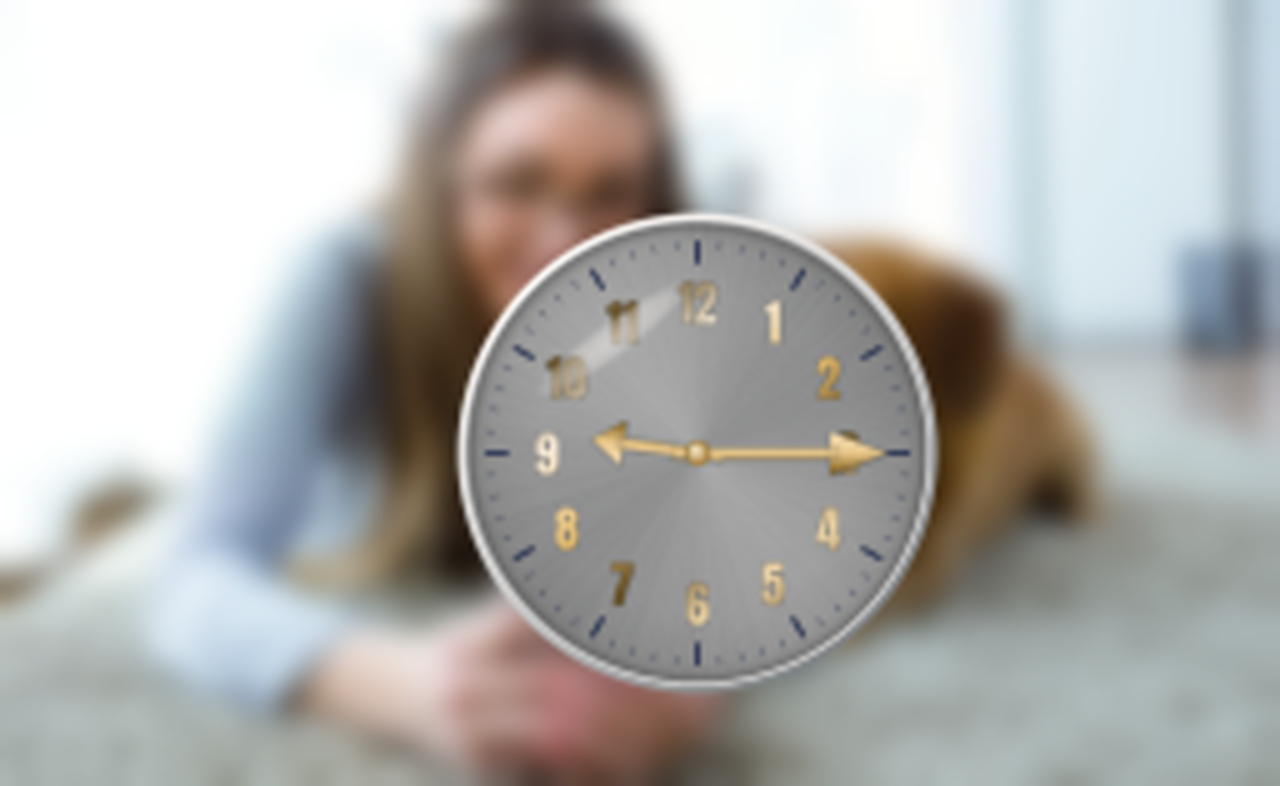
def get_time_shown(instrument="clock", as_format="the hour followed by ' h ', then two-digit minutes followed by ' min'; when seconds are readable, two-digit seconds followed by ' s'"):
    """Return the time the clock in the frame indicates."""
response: 9 h 15 min
